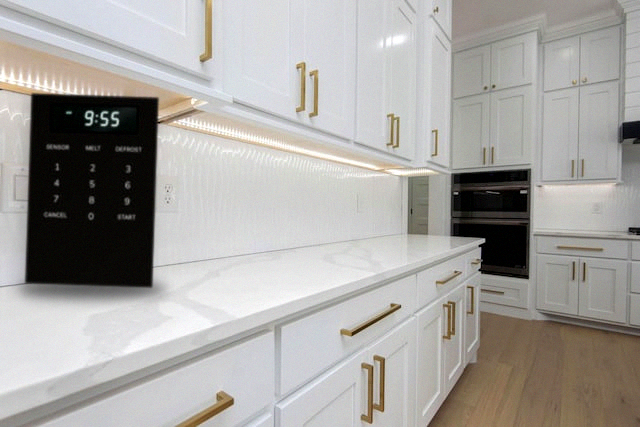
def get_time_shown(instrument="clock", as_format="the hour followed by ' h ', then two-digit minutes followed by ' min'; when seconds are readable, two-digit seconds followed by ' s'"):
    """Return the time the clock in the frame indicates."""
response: 9 h 55 min
